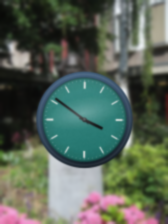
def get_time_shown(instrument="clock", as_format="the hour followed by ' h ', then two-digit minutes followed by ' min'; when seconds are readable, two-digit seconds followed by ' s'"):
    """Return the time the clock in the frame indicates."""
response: 3 h 51 min
